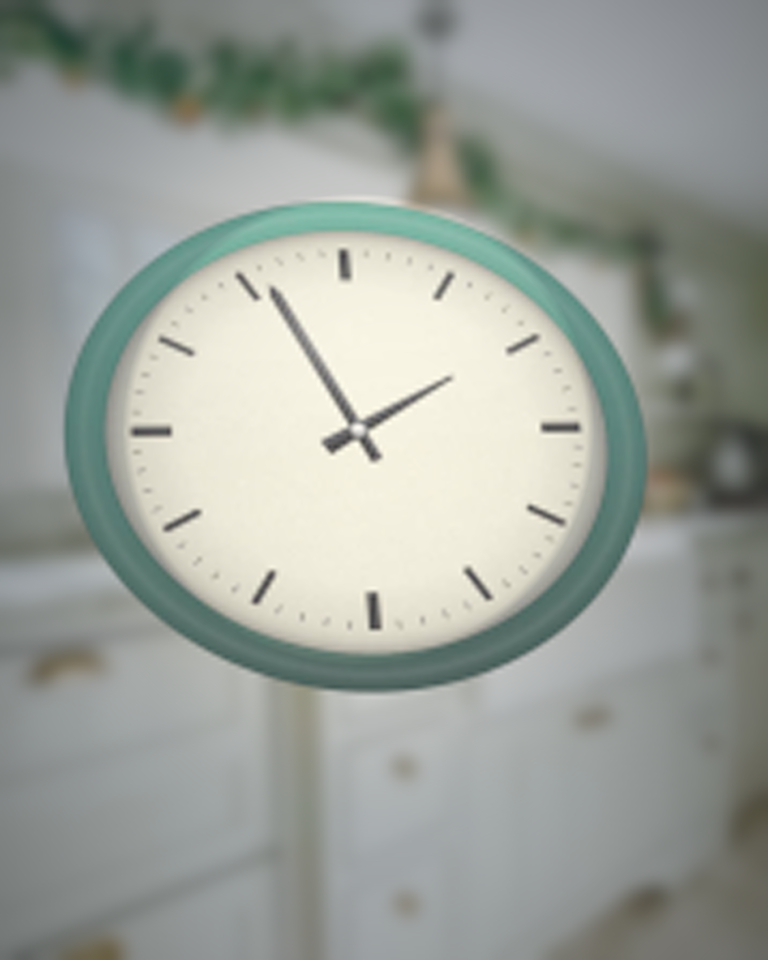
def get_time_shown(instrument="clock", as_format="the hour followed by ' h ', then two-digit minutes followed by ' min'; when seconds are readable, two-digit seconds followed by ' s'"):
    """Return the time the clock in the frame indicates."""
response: 1 h 56 min
